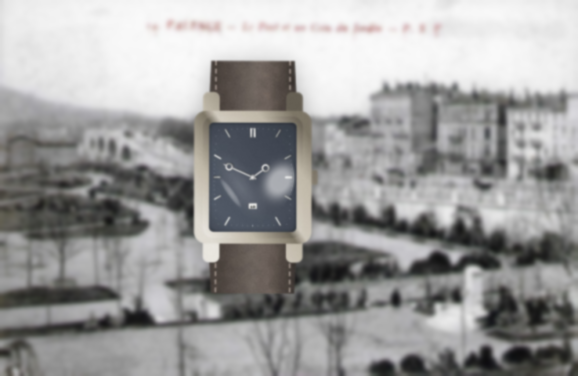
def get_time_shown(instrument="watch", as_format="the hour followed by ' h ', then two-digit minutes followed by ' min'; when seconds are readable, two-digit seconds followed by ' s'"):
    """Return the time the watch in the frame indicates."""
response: 1 h 49 min
